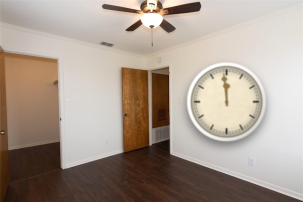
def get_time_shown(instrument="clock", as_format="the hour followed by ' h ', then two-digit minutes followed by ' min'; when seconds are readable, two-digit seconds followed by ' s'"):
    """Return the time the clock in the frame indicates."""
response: 11 h 59 min
